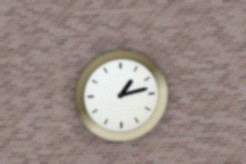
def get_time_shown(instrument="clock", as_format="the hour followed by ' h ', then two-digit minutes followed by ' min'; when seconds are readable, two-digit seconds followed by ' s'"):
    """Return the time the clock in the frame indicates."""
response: 1 h 13 min
